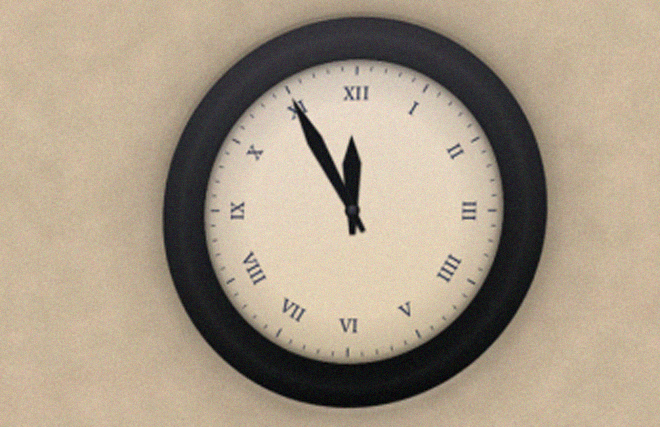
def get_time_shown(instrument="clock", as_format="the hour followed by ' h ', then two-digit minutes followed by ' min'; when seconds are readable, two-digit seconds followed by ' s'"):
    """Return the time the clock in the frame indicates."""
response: 11 h 55 min
